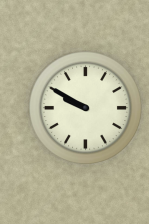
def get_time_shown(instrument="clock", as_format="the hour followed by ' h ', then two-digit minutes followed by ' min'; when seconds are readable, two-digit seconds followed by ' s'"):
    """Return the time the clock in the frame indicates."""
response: 9 h 50 min
